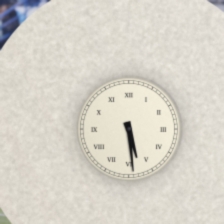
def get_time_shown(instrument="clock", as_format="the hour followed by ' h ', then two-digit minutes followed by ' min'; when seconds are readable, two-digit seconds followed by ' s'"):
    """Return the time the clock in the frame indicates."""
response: 5 h 29 min
